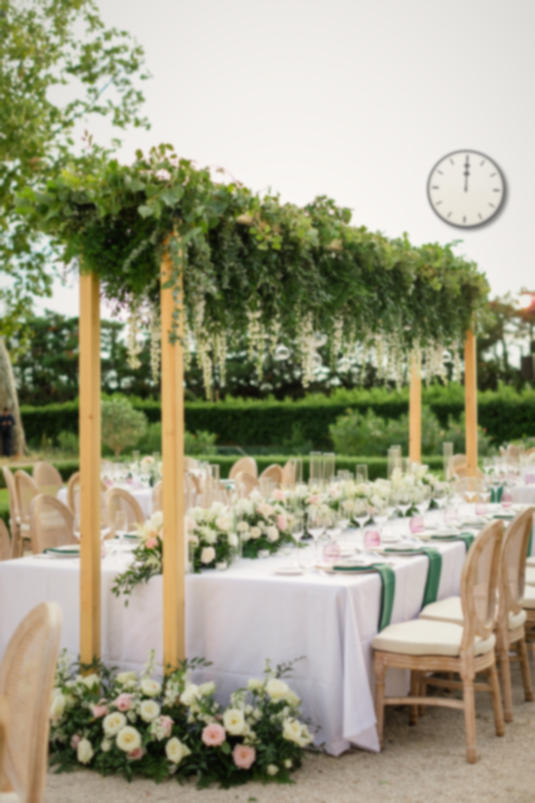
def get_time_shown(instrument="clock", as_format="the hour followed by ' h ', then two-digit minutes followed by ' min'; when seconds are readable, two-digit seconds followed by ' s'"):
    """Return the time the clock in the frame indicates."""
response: 12 h 00 min
